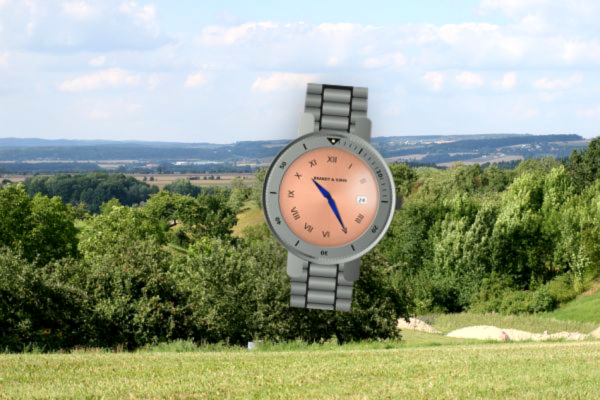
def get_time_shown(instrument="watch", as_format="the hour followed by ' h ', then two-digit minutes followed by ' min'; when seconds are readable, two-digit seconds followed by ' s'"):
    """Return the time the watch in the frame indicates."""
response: 10 h 25 min
